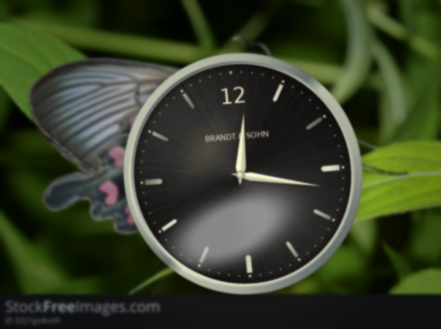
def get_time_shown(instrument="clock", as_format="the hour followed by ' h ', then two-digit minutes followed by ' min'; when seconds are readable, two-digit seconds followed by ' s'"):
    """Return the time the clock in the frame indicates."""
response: 12 h 17 min
